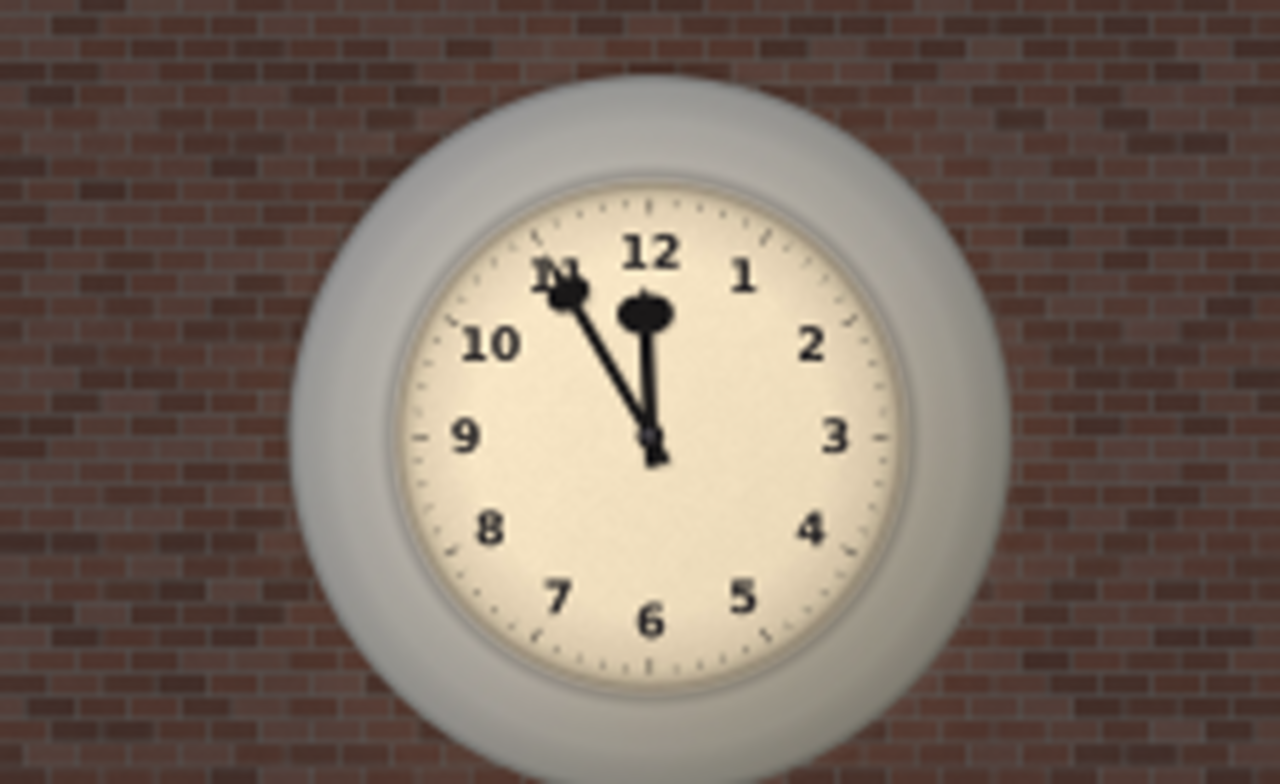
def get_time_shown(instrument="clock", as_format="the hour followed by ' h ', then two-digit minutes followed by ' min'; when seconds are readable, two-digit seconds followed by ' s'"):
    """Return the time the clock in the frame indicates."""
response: 11 h 55 min
